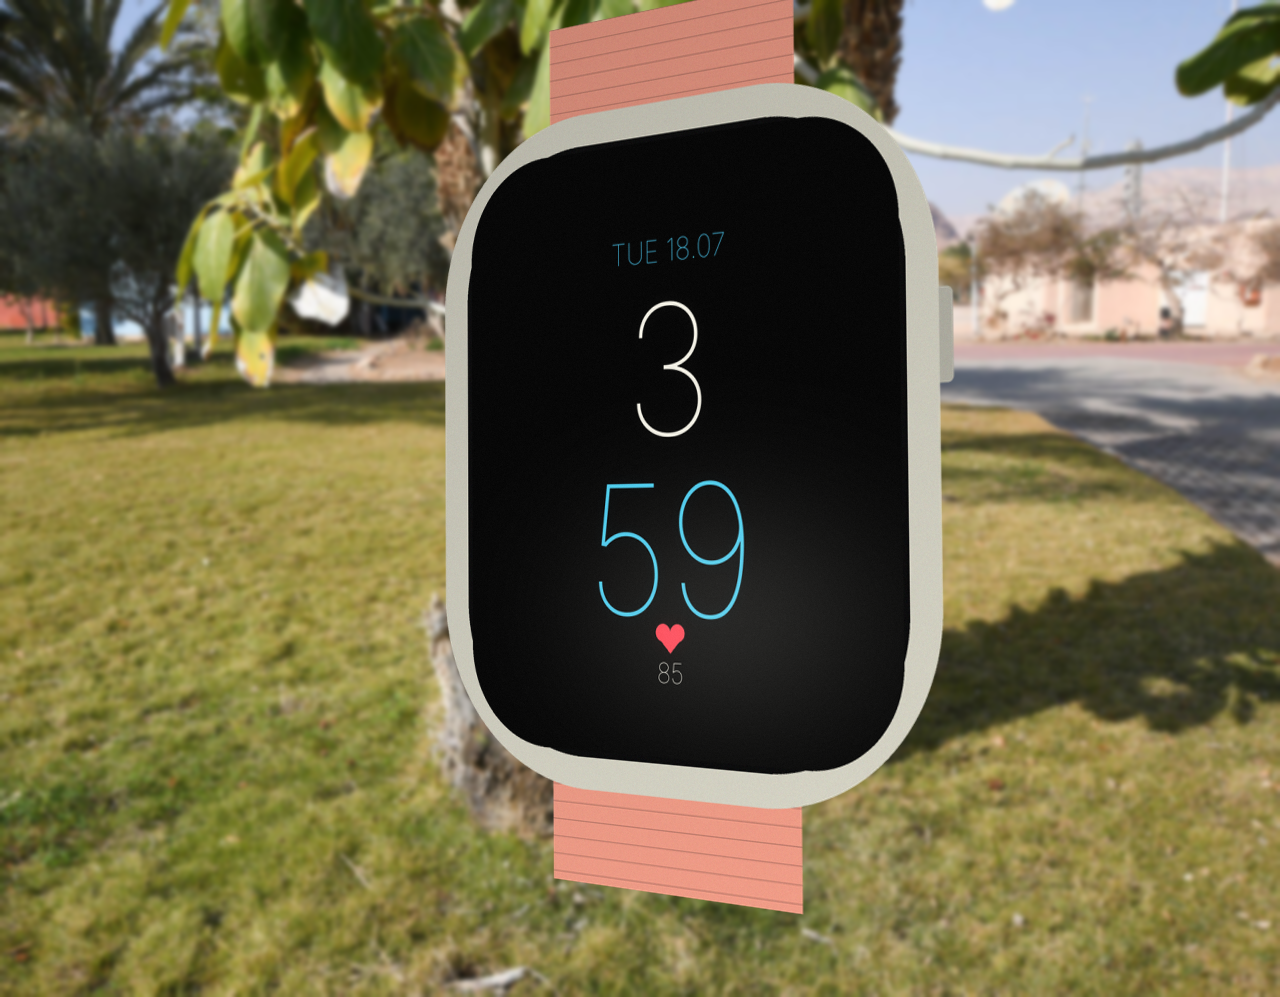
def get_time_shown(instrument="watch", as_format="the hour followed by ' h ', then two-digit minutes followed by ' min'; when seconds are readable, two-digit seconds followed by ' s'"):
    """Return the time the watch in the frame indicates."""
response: 3 h 59 min
